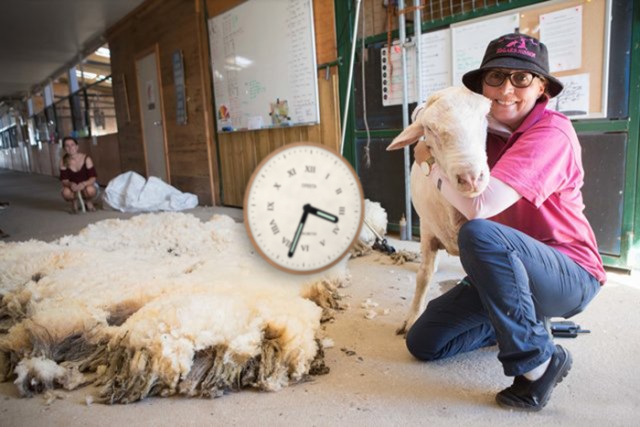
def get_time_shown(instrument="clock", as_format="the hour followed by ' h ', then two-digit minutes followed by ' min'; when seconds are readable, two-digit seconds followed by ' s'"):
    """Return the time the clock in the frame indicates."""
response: 3 h 33 min
